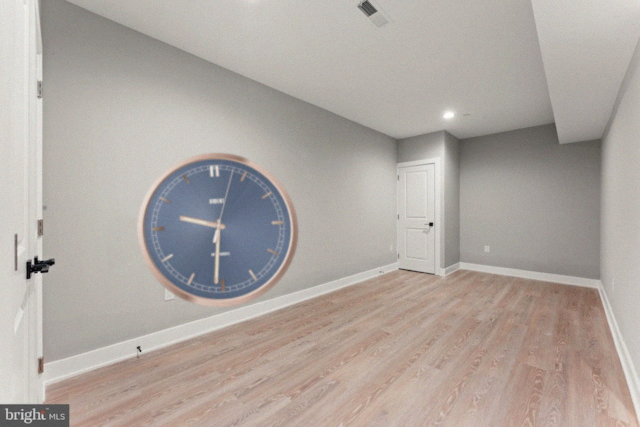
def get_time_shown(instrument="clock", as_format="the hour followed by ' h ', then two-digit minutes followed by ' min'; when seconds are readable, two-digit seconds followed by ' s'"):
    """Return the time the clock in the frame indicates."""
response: 9 h 31 min 03 s
